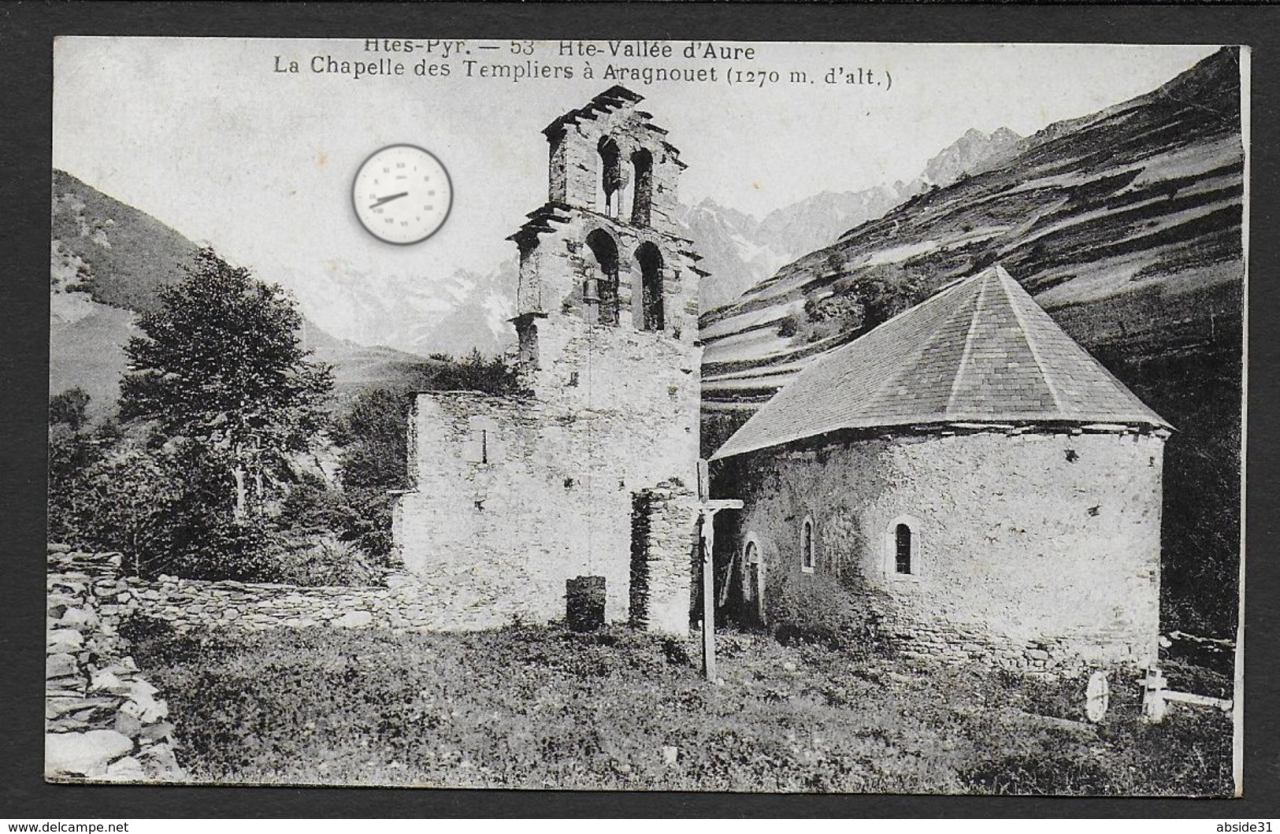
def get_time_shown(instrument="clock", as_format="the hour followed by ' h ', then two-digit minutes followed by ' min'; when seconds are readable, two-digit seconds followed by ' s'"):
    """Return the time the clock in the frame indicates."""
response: 8 h 42 min
